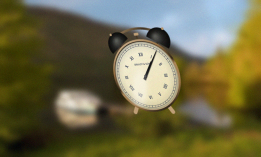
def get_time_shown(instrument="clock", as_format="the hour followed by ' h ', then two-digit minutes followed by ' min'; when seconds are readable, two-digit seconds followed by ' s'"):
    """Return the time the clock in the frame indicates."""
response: 1 h 06 min
